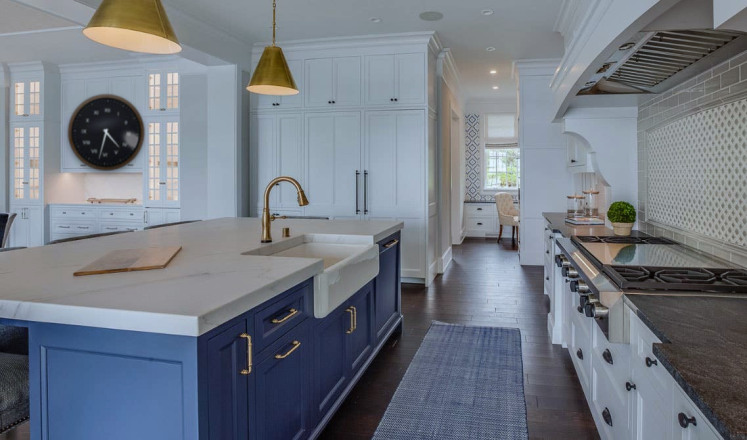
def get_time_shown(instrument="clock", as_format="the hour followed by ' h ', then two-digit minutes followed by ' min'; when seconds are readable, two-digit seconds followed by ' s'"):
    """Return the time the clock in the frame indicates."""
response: 4 h 32 min
